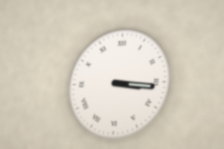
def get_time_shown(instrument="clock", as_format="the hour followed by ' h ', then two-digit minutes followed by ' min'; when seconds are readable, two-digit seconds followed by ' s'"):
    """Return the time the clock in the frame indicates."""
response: 3 h 16 min
